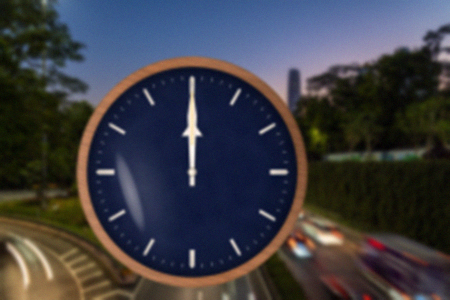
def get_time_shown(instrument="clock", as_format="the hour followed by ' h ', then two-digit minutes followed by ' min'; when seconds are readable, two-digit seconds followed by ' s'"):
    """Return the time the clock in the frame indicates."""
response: 12 h 00 min
